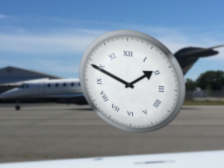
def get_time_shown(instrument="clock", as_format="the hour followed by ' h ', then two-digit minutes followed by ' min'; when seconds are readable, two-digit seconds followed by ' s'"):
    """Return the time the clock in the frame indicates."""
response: 1 h 49 min
